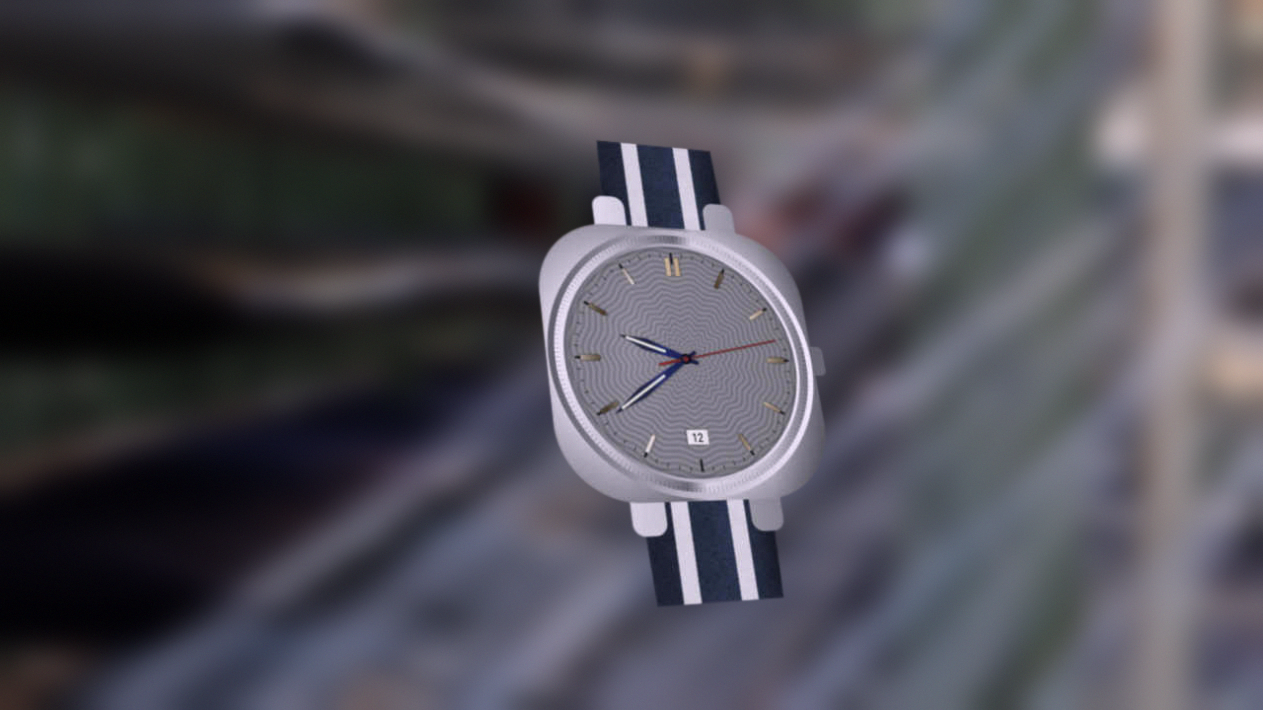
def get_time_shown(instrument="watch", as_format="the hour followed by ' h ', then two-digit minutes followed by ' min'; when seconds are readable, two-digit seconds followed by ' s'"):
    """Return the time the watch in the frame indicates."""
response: 9 h 39 min 13 s
